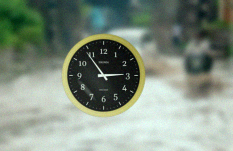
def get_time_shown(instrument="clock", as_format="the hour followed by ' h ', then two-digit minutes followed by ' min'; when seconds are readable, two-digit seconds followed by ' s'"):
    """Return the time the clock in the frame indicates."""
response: 2 h 54 min
